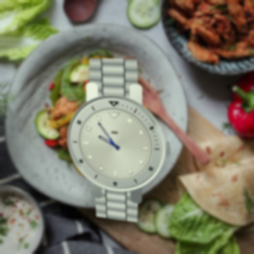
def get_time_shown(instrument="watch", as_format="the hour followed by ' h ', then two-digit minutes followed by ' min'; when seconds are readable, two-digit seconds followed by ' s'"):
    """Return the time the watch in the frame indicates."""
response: 9 h 54 min
